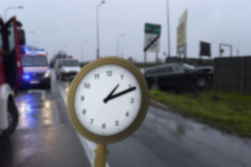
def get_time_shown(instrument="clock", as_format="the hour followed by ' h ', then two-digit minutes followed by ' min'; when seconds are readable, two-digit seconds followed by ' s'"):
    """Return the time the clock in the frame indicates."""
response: 1 h 11 min
